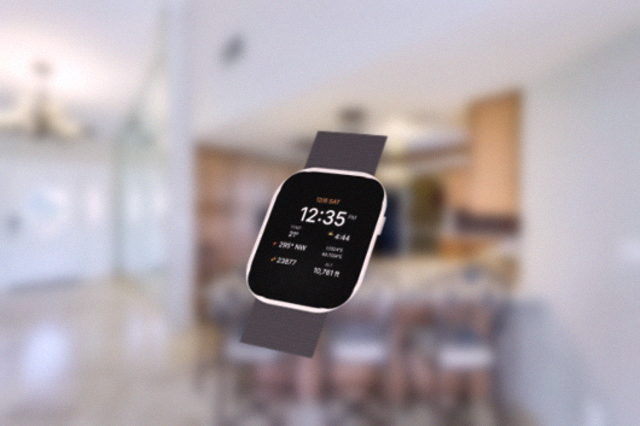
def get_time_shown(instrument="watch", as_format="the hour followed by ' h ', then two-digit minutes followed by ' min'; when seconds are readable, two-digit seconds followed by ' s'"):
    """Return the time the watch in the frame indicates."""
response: 12 h 35 min
